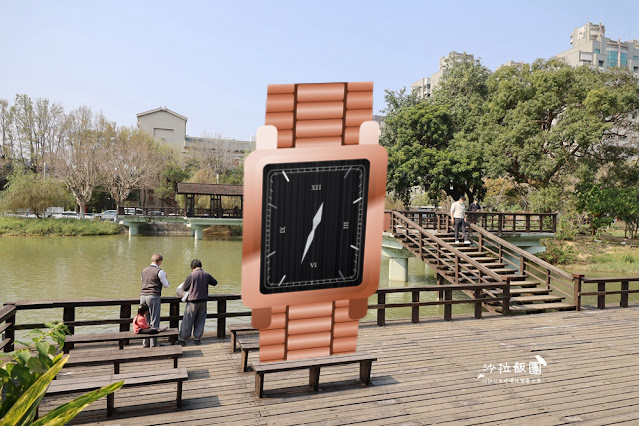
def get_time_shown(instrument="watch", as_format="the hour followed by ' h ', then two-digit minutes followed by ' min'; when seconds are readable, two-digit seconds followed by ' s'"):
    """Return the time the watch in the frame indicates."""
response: 12 h 33 min
